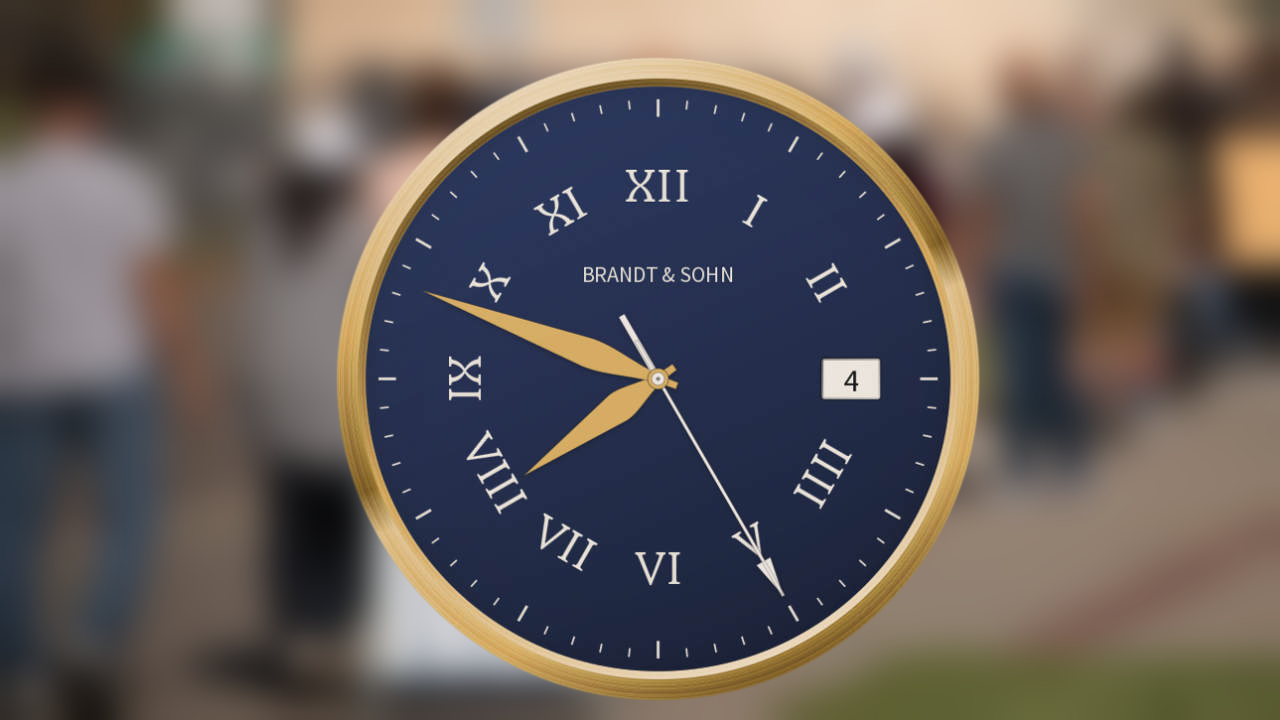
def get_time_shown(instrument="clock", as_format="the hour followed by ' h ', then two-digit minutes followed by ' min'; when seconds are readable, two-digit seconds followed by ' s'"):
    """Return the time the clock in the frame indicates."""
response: 7 h 48 min 25 s
